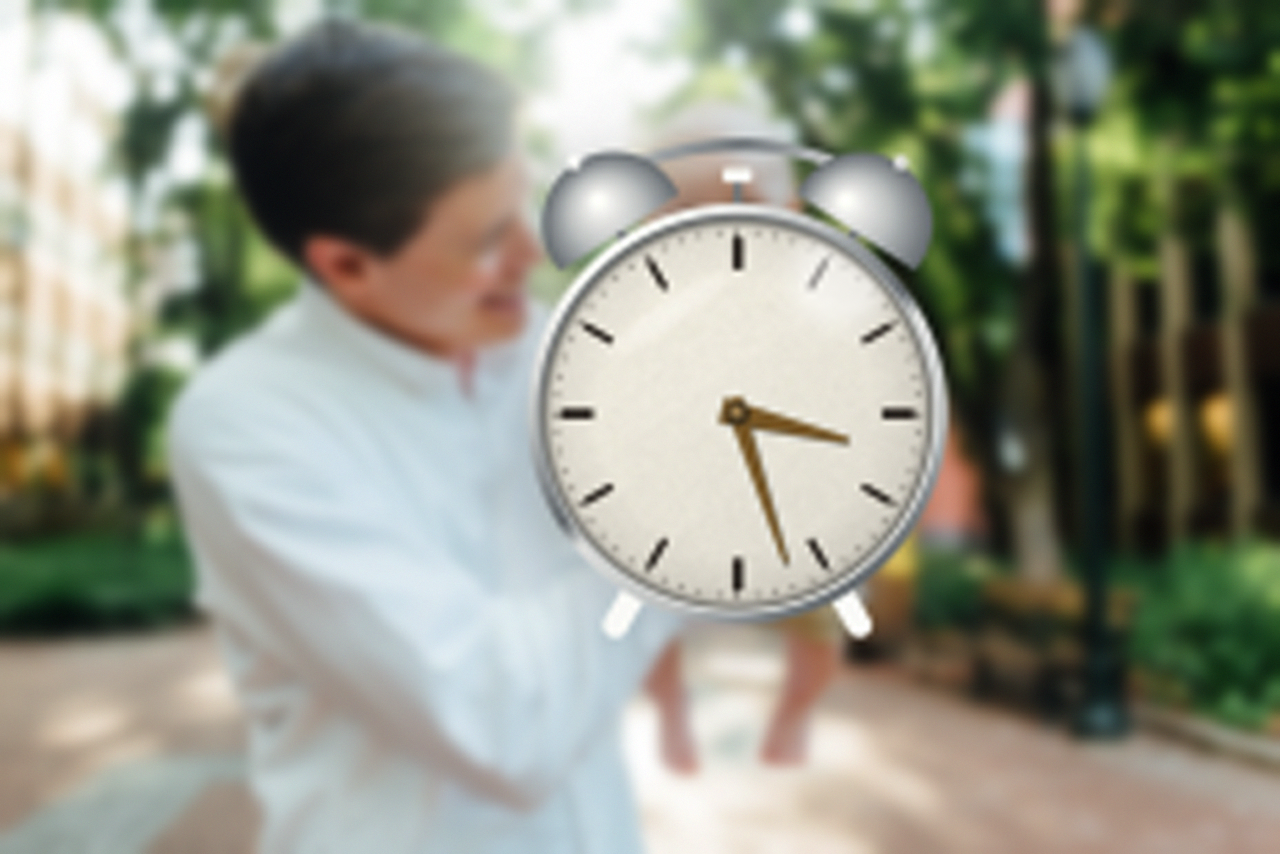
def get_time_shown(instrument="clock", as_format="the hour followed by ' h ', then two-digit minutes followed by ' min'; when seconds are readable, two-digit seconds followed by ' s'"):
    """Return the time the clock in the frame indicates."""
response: 3 h 27 min
